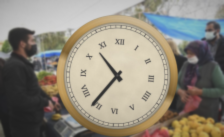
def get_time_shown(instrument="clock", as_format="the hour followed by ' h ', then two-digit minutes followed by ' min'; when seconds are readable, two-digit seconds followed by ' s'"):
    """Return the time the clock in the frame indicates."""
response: 10 h 36 min
